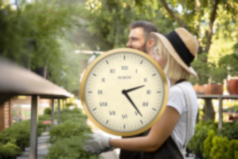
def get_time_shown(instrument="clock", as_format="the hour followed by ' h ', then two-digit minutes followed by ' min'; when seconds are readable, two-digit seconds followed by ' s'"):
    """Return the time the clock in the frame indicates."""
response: 2 h 24 min
